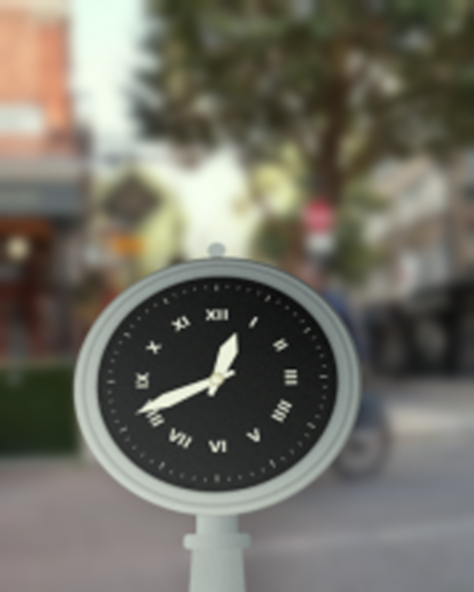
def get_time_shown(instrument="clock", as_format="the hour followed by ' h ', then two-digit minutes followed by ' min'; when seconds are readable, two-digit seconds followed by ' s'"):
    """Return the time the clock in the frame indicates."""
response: 12 h 41 min
